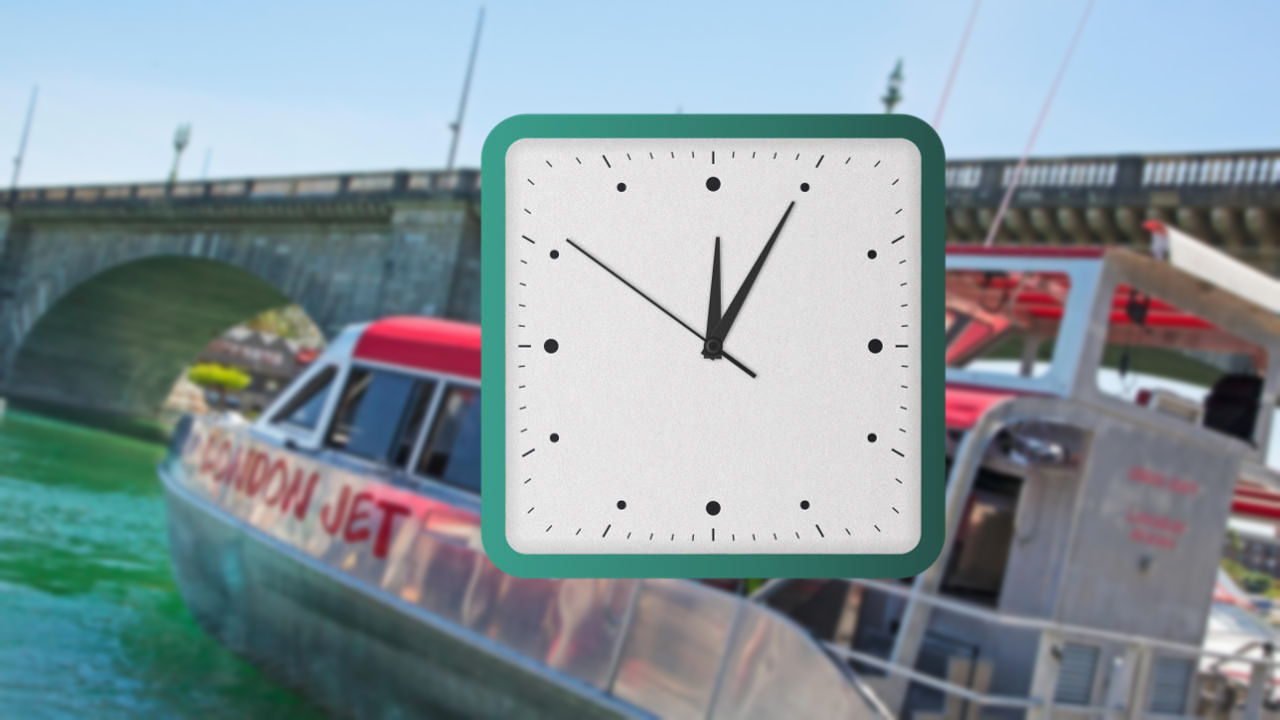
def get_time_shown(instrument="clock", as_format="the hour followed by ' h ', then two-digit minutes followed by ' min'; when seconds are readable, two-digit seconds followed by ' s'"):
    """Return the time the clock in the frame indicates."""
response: 12 h 04 min 51 s
